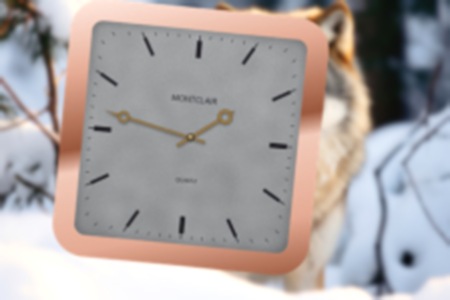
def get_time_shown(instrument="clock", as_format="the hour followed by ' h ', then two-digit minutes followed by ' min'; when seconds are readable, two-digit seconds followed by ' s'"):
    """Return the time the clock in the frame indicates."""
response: 1 h 47 min
